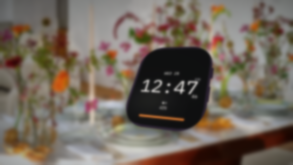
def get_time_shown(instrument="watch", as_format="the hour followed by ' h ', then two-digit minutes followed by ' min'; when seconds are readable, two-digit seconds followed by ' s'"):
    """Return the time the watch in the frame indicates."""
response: 12 h 47 min
